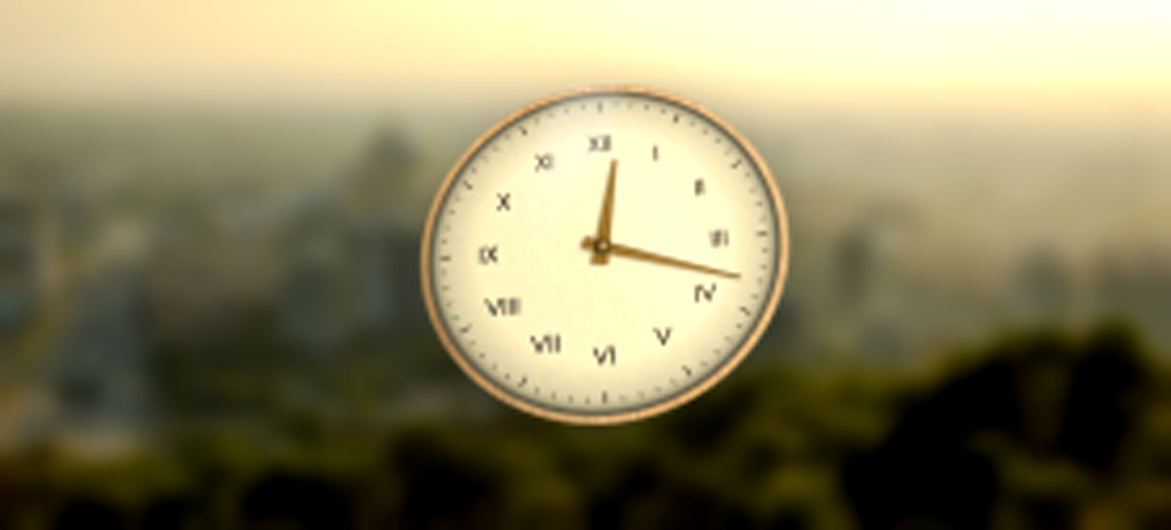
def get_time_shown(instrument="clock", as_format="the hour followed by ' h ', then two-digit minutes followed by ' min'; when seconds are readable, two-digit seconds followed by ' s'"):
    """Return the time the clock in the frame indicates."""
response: 12 h 18 min
